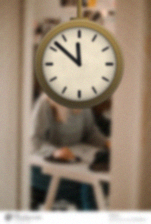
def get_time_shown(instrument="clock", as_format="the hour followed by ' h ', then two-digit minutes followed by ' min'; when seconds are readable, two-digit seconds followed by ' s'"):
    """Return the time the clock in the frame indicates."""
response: 11 h 52 min
